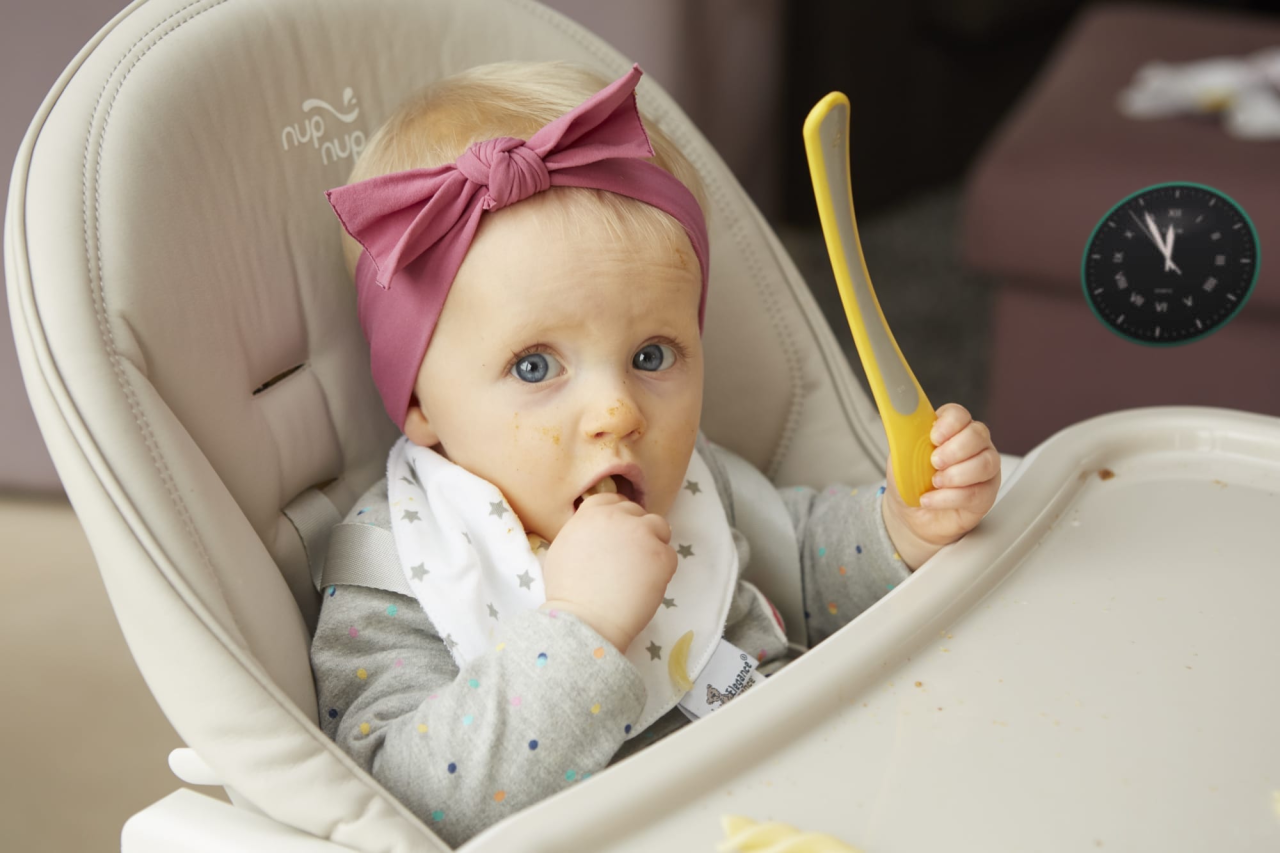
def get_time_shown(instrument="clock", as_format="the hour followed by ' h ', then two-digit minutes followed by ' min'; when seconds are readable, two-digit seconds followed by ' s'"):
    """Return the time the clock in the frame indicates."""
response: 11 h 54 min 53 s
